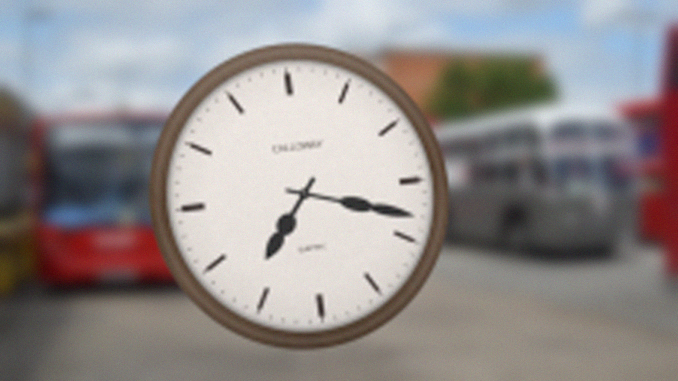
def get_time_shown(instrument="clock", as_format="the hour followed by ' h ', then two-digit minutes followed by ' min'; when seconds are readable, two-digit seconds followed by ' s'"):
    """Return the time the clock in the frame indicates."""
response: 7 h 18 min
